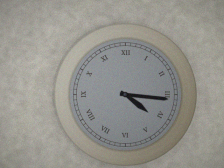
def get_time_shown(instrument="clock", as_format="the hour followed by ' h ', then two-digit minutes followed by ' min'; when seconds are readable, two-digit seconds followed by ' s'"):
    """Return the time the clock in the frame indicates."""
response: 4 h 16 min
